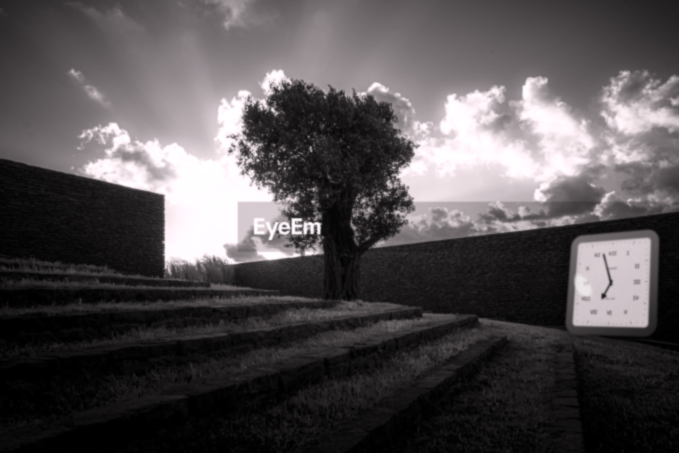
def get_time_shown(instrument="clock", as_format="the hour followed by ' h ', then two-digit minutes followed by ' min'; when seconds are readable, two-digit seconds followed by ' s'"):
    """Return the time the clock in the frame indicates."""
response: 6 h 57 min
